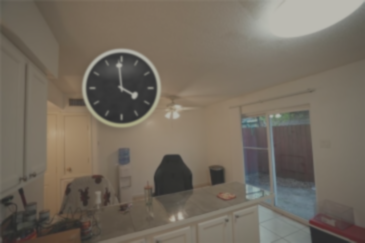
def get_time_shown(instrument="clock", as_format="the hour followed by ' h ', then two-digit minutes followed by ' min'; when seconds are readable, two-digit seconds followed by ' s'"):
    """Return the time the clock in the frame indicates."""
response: 3 h 59 min
